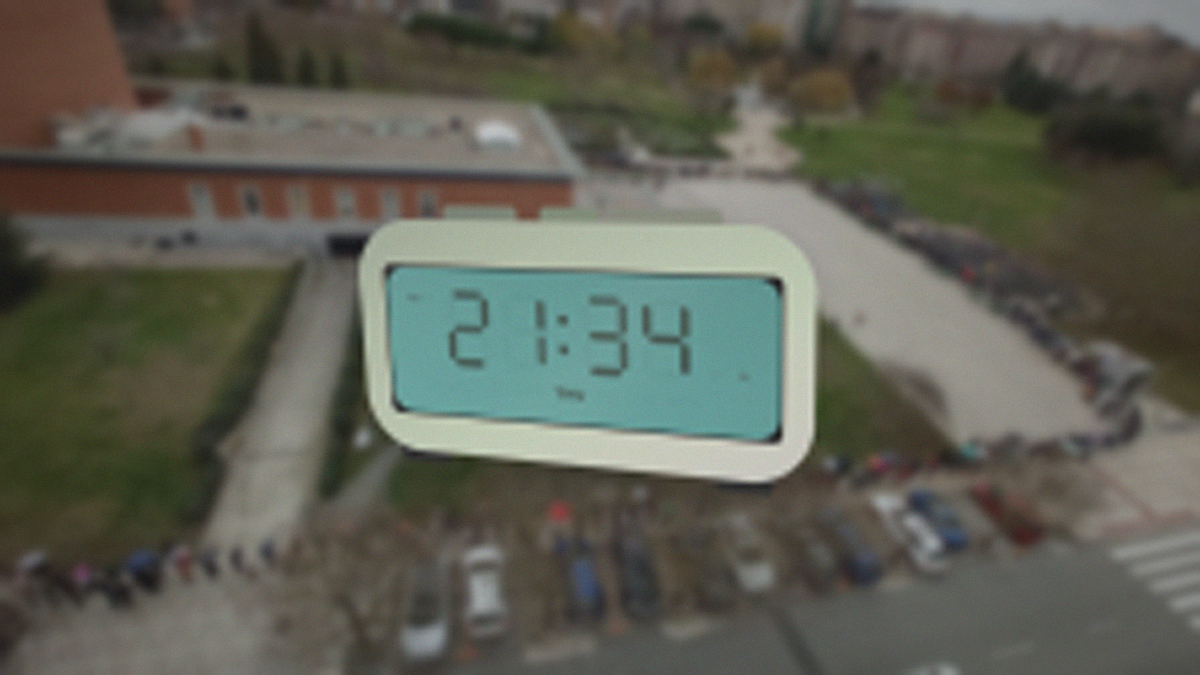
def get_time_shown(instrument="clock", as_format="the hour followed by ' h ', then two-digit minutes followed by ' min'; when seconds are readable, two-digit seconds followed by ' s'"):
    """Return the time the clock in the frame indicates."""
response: 21 h 34 min
